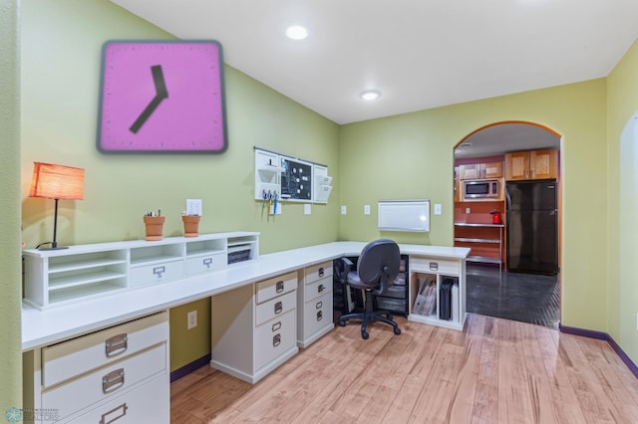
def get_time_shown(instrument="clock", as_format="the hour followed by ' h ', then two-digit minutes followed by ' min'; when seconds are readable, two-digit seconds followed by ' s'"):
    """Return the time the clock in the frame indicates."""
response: 11 h 36 min
